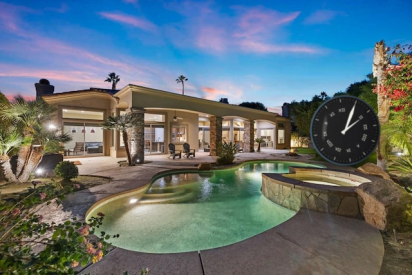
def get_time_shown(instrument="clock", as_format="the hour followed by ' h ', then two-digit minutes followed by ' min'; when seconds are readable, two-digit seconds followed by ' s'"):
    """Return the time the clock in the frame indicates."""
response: 2 h 05 min
